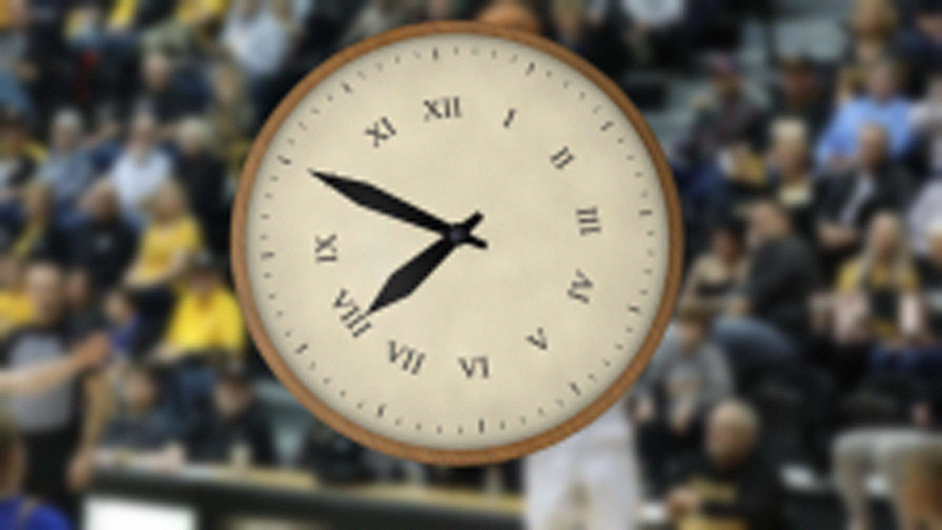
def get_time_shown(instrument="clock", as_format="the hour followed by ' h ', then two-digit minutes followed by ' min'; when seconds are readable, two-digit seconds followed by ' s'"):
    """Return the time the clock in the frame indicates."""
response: 7 h 50 min
